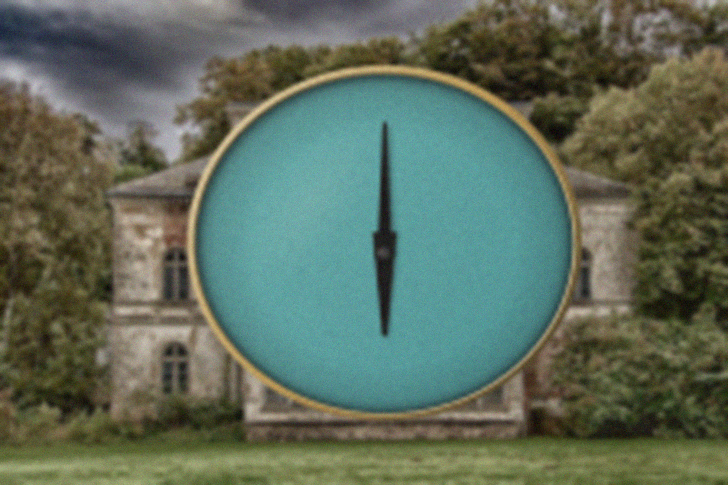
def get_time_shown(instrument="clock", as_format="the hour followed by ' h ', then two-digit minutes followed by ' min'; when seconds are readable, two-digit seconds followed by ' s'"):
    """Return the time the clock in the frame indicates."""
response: 6 h 00 min
